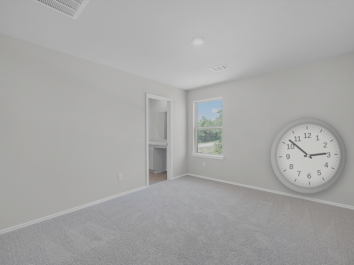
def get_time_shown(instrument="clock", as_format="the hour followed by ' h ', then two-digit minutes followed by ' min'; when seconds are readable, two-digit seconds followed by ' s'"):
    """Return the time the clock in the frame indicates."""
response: 2 h 52 min
